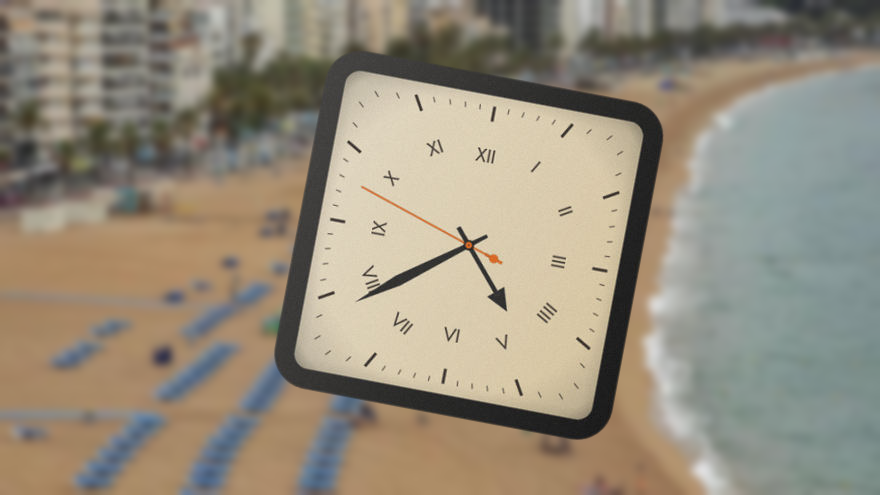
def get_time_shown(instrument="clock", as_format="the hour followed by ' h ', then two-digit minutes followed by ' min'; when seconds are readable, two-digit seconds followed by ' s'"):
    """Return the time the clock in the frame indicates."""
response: 4 h 38 min 48 s
